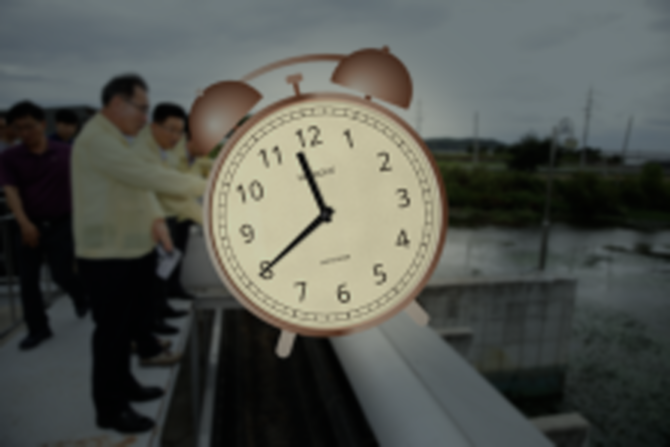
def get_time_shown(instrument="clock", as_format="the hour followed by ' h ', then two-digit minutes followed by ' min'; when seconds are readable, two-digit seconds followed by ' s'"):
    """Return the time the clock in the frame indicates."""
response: 11 h 40 min
